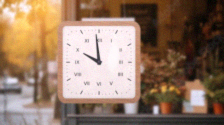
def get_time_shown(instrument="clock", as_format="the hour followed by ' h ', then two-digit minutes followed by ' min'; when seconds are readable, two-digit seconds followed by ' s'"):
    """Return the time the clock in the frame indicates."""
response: 9 h 59 min
